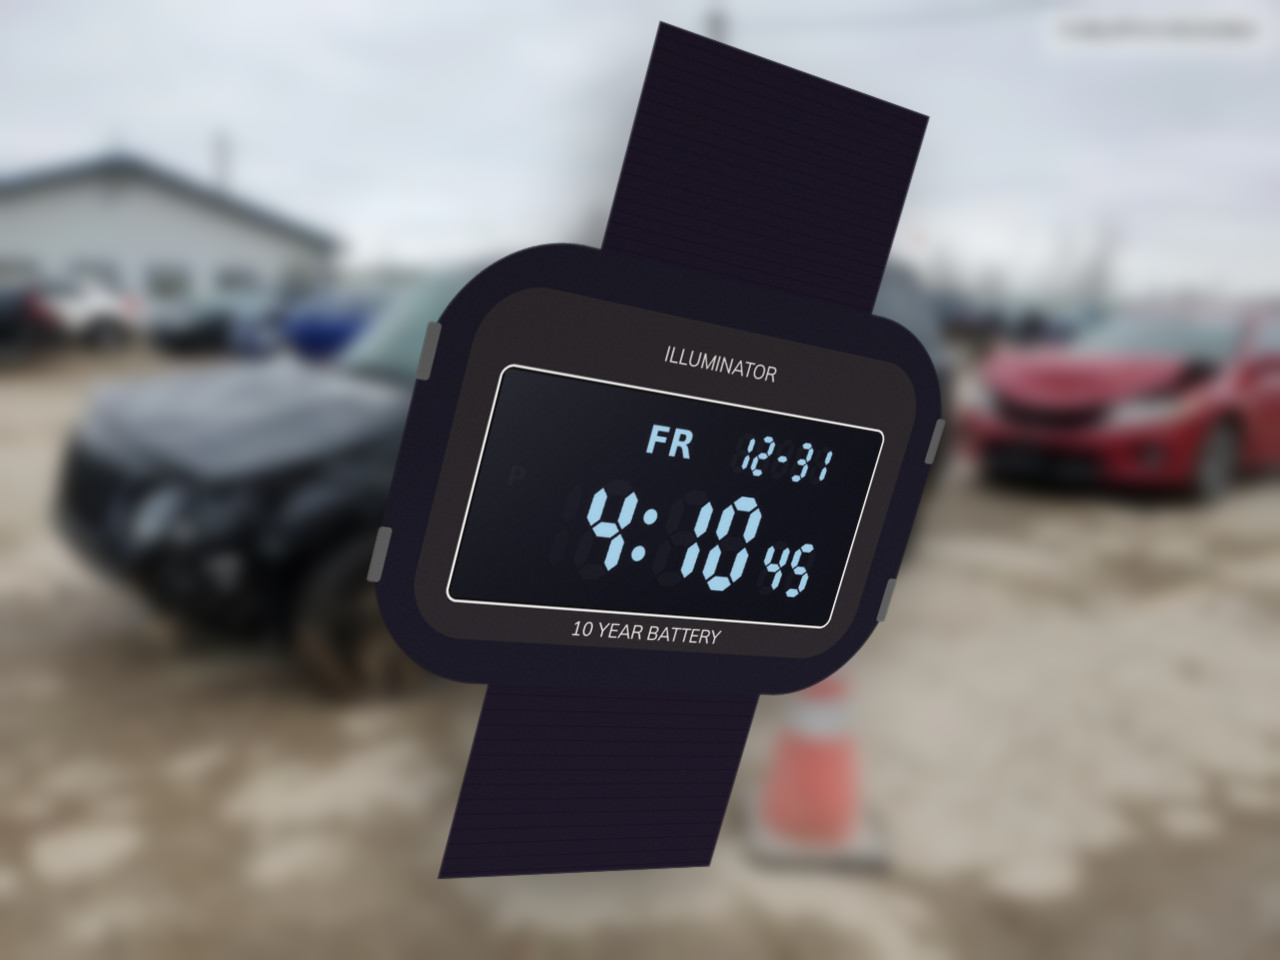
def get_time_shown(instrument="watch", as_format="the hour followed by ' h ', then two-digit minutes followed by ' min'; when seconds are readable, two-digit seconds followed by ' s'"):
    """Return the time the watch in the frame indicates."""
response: 4 h 10 min 45 s
